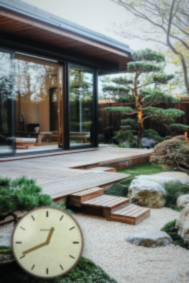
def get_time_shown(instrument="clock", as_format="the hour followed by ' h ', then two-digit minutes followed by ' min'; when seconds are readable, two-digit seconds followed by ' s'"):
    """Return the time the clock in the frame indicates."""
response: 12 h 41 min
